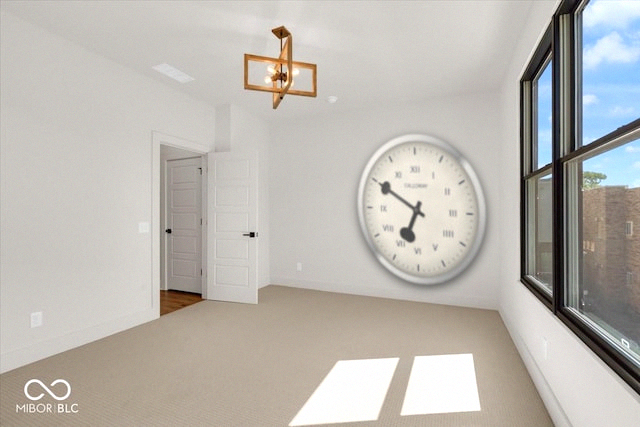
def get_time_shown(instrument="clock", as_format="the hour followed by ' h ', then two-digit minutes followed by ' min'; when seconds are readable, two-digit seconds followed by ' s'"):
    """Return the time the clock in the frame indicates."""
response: 6 h 50 min
